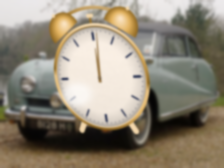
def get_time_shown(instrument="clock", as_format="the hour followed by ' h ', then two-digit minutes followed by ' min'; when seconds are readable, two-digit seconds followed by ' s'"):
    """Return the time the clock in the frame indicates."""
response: 12 h 01 min
